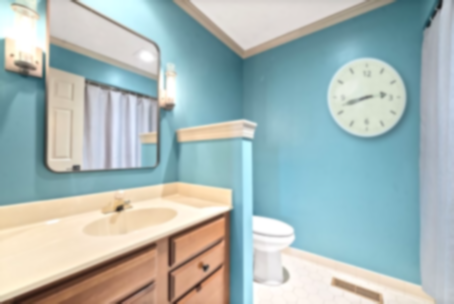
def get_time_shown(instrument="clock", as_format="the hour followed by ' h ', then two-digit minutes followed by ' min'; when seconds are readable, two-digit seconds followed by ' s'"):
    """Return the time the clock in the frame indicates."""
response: 2 h 42 min
